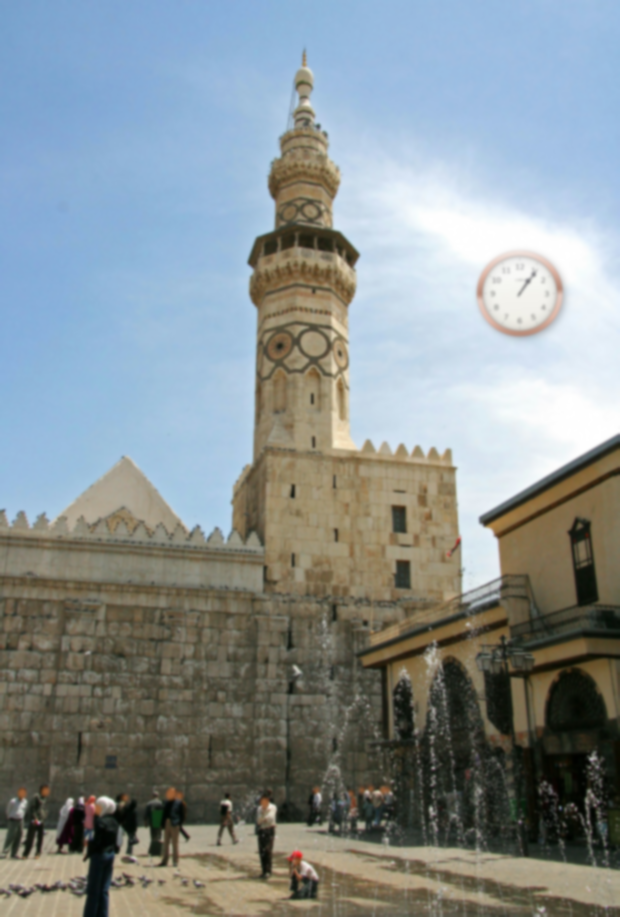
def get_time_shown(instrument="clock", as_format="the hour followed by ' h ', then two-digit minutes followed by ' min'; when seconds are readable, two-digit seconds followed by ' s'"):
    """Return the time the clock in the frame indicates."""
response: 1 h 06 min
